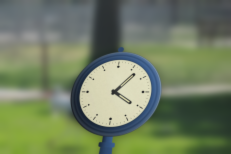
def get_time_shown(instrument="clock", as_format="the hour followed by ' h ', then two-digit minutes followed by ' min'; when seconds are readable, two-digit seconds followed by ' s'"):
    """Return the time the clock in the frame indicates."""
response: 4 h 07 min
